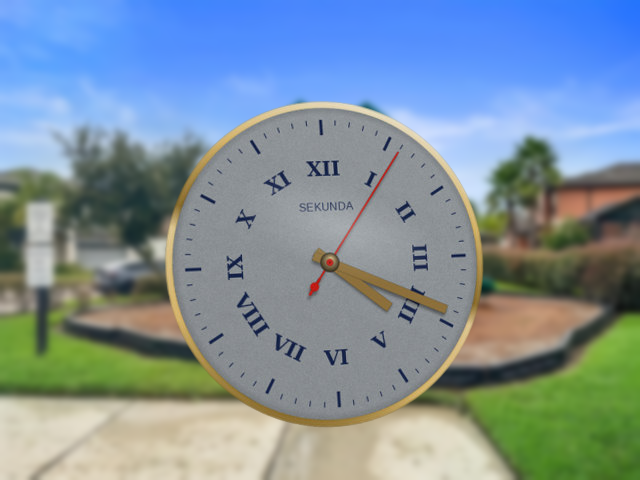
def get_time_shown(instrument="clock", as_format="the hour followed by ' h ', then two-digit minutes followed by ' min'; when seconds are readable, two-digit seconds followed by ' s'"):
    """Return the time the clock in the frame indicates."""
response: 4 h 19 min 06 s
